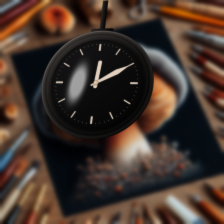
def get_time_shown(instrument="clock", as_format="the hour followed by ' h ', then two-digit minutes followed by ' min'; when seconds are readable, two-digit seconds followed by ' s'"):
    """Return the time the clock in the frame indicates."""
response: 12 h 10 min
